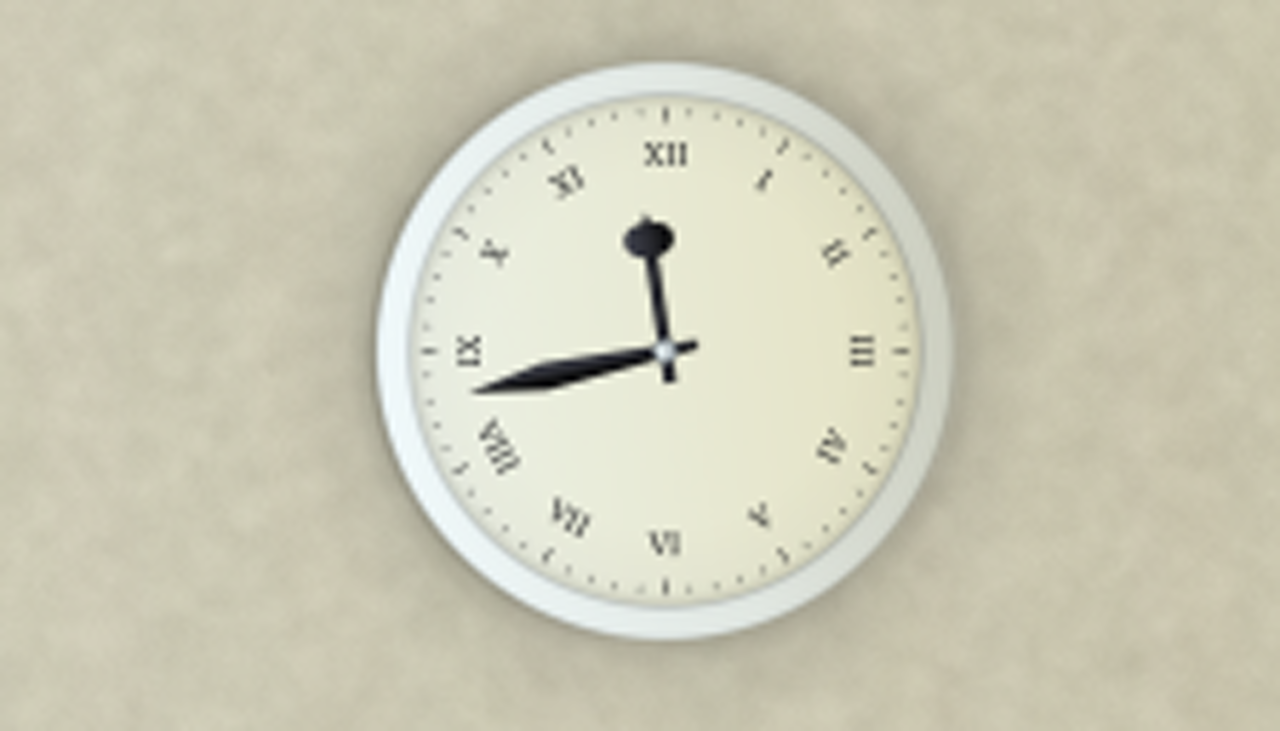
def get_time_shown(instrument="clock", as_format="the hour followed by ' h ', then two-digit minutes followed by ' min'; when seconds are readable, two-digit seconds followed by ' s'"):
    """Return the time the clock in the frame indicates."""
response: 11 h 43 min
